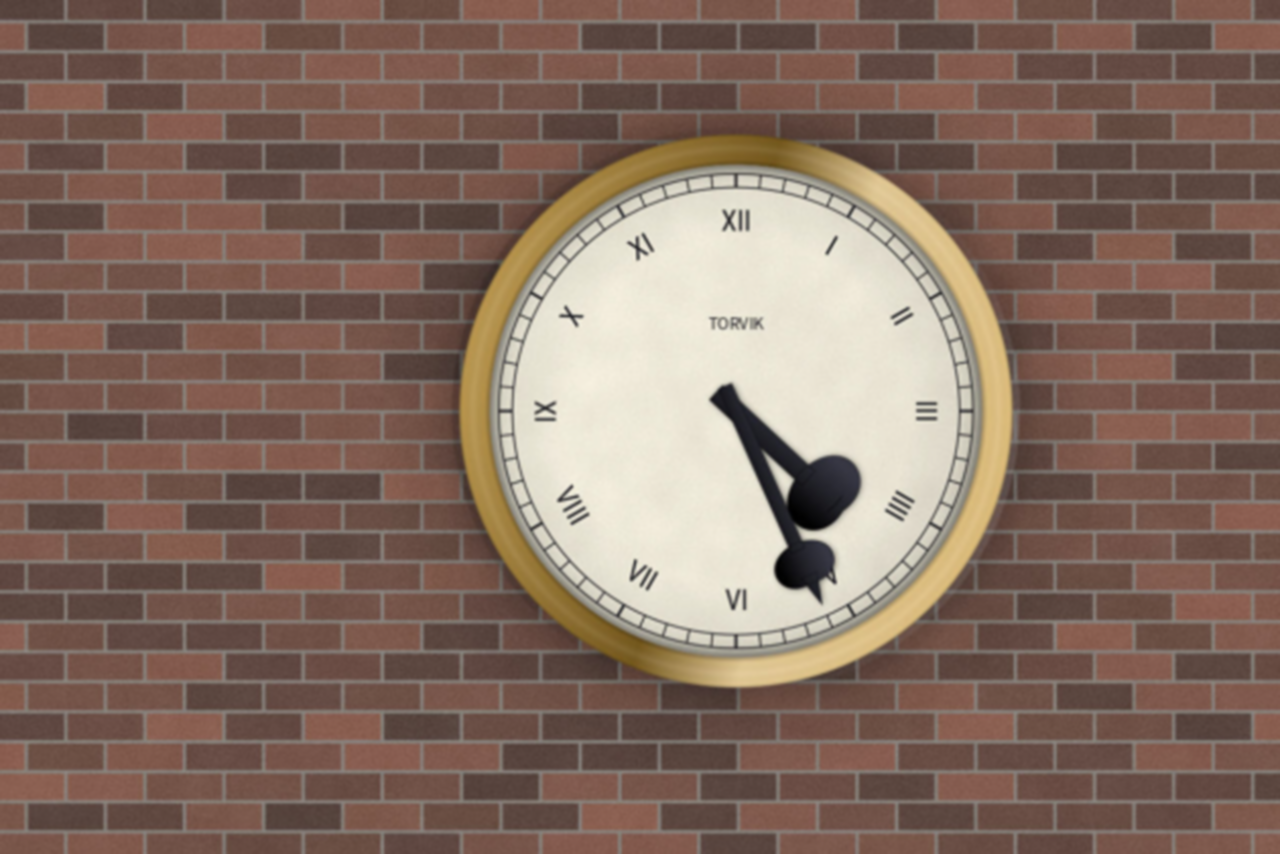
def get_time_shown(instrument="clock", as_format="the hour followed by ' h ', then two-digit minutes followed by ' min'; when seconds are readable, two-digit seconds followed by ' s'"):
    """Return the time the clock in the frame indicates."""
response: 4 h 26 min
